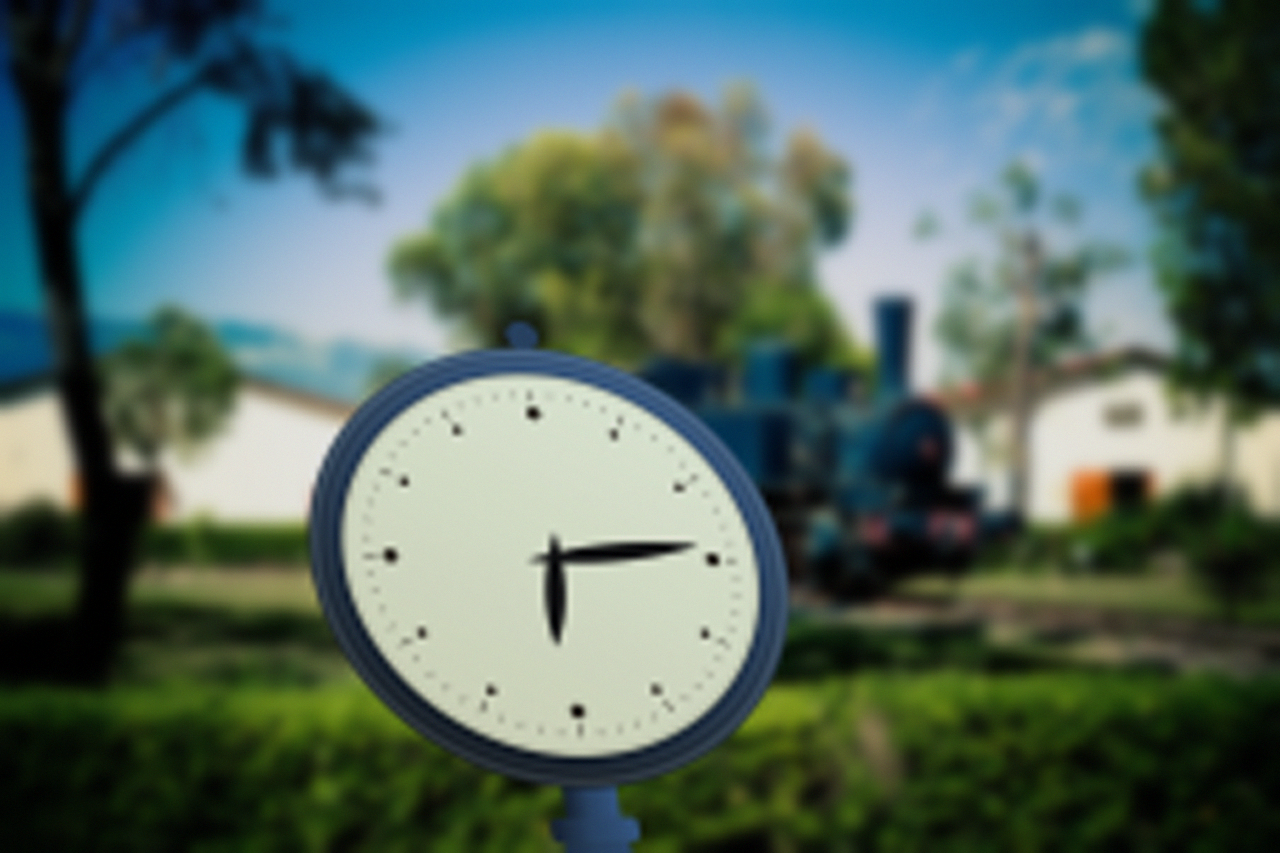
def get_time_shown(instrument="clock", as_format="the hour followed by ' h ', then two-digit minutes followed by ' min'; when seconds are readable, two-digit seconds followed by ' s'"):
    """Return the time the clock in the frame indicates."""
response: 6 h 14 min
